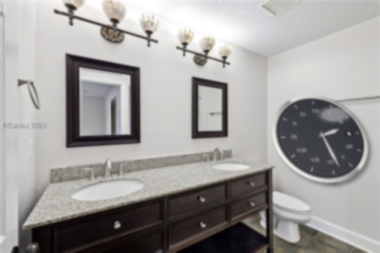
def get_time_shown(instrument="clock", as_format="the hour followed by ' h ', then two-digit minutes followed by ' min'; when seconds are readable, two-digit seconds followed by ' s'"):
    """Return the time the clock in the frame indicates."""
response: 2 h 28 min
